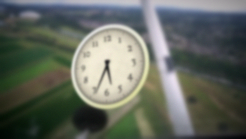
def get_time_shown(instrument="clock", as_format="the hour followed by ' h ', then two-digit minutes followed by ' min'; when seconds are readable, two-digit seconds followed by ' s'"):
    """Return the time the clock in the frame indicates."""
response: 5 h 34 min
